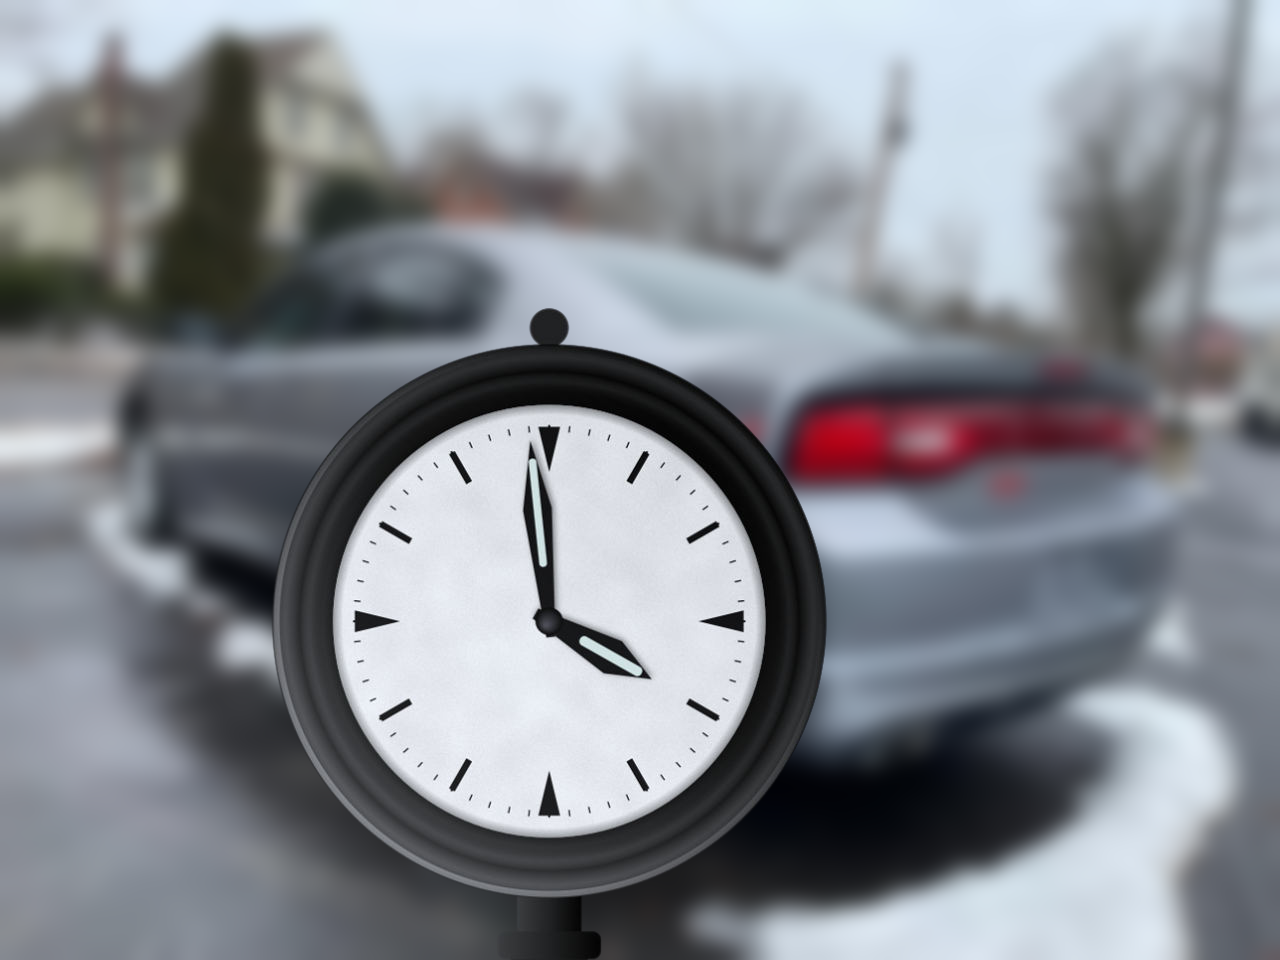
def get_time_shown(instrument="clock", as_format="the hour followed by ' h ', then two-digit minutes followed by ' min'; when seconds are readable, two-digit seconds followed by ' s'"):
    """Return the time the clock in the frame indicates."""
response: 3 h 59 min
